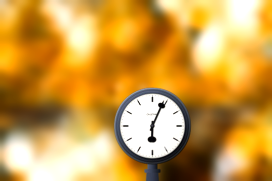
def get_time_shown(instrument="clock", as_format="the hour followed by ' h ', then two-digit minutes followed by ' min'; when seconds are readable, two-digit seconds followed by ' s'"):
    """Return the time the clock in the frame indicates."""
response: 6 h 04 min
